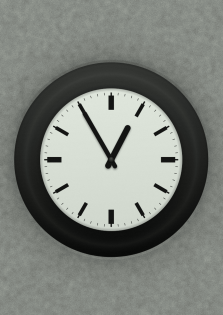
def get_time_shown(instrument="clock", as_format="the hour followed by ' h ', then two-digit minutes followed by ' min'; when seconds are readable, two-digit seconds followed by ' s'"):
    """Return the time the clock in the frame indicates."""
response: 12 h 55 min
